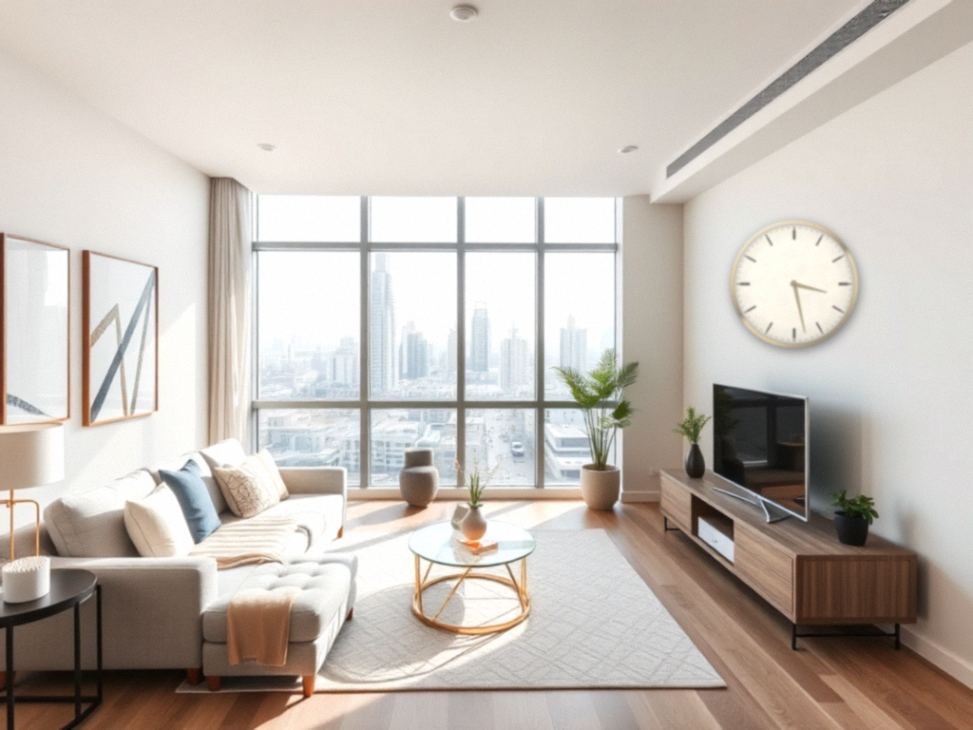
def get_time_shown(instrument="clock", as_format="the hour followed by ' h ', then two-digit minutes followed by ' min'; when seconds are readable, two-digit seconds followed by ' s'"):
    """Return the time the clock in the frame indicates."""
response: 3 h 28 min
